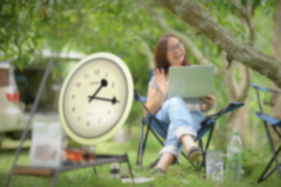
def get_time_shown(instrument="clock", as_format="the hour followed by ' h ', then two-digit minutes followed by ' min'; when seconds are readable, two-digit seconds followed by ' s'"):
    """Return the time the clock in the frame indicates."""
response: 1 h 16 min
